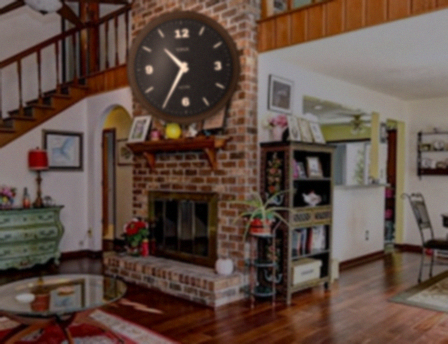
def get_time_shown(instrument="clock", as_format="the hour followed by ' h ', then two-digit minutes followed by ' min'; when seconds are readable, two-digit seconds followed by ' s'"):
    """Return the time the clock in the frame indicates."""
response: 10 h 35 min
